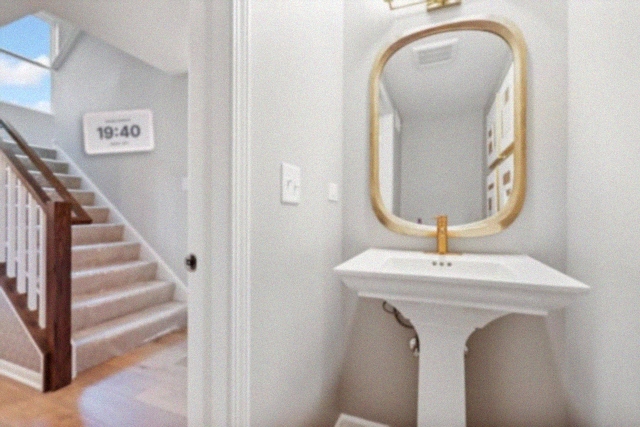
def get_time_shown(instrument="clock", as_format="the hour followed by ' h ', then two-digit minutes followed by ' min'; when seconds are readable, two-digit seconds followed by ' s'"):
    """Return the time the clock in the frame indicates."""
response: 19 h 40 min
